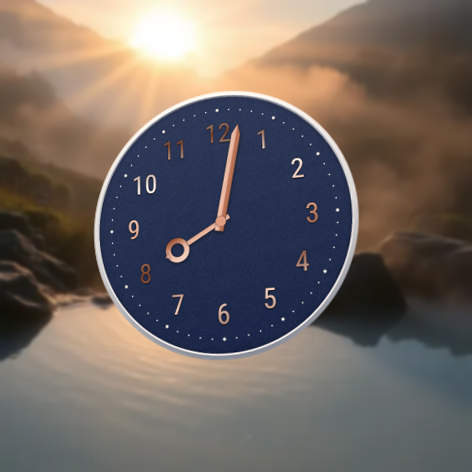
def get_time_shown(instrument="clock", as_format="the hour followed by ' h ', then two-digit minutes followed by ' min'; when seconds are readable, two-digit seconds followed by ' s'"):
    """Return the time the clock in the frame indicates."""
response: 8 h 02 min
